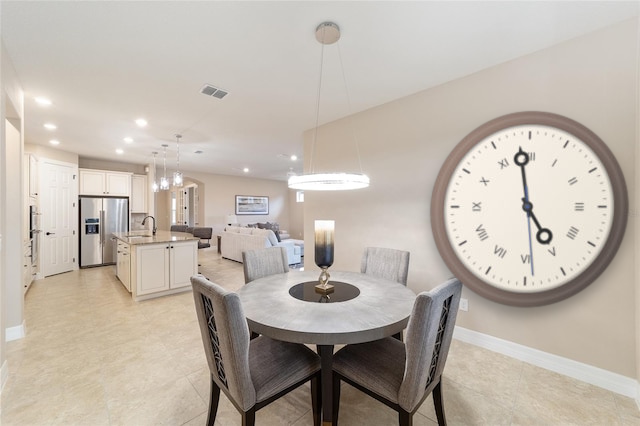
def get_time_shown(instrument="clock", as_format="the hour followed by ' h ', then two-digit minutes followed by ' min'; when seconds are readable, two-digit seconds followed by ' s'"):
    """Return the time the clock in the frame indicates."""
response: 4 h 58 min 29 s
